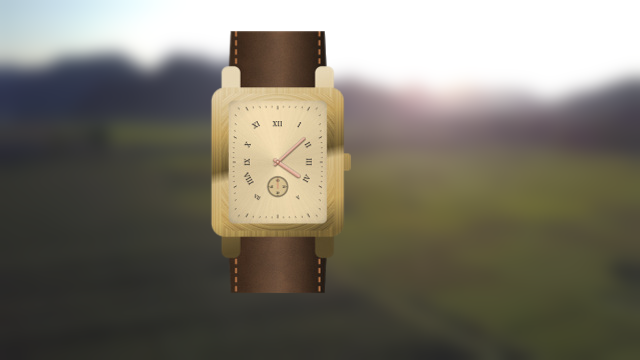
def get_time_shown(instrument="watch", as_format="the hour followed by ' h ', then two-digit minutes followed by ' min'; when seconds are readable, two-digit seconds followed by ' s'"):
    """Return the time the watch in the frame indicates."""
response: 4 h 08 min
